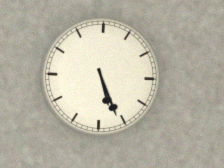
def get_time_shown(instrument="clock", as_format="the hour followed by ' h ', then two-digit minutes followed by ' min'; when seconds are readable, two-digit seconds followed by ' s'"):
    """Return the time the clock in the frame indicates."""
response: 5 h 26 min
